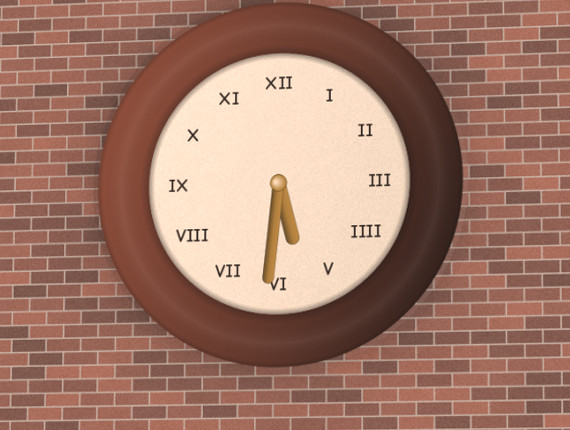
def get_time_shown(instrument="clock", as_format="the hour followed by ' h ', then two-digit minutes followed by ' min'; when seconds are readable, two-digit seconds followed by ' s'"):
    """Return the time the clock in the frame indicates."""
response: 5 h 31 min
